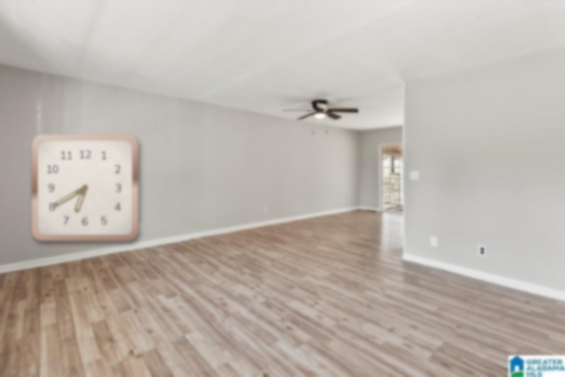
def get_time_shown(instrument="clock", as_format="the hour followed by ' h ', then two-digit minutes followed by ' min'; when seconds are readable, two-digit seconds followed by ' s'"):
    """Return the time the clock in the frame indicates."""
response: 6 h 40 min
